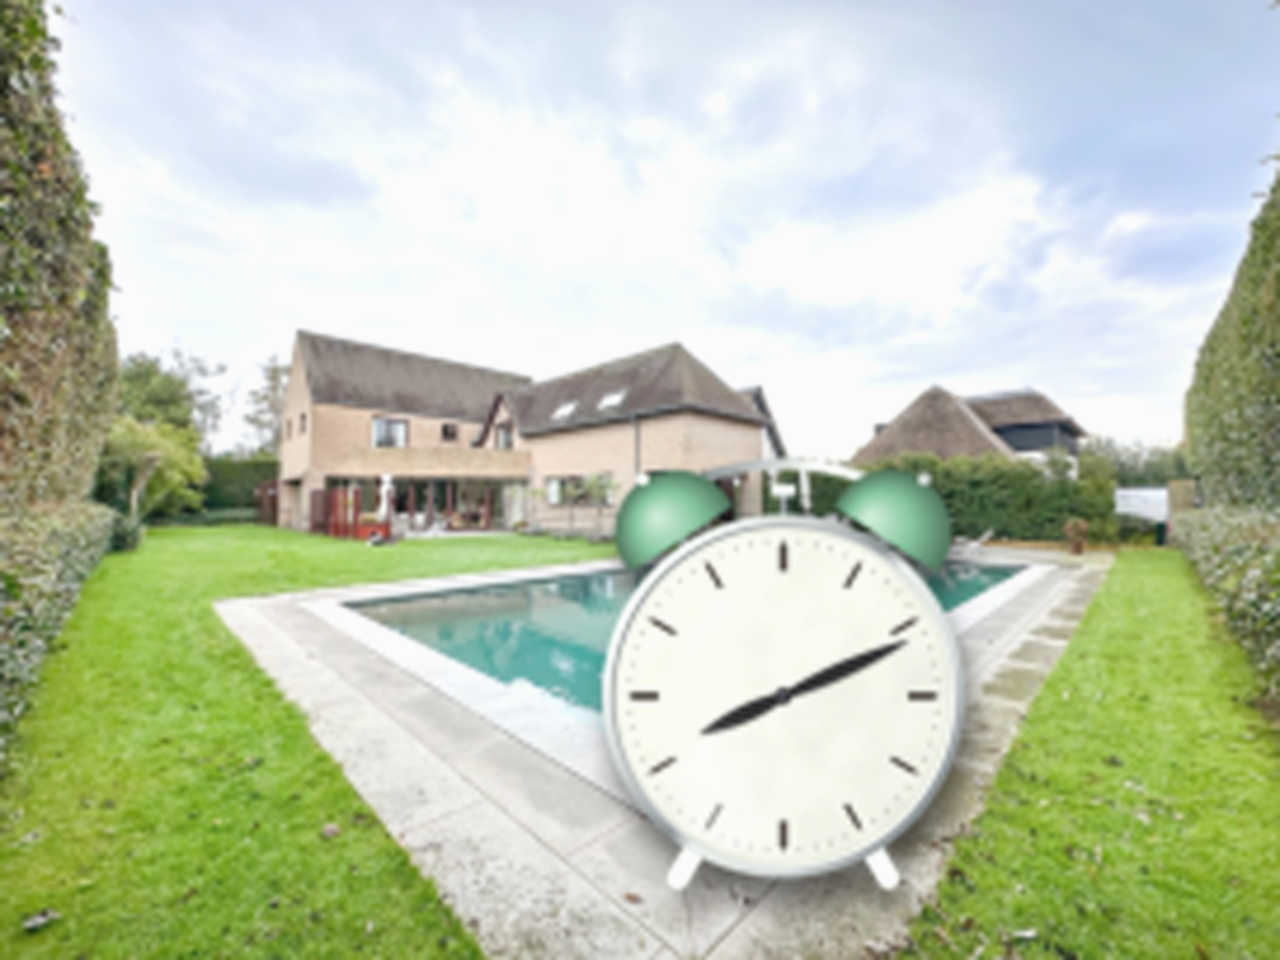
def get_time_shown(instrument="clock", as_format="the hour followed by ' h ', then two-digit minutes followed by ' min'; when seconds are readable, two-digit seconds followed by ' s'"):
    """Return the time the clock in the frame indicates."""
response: 8 h 11 min
